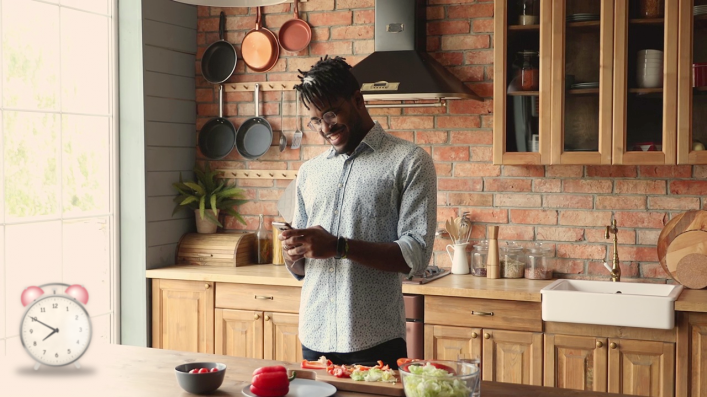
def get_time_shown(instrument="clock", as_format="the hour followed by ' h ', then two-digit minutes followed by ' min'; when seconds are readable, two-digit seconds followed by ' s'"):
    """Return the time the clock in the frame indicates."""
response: 7 h 50 min
